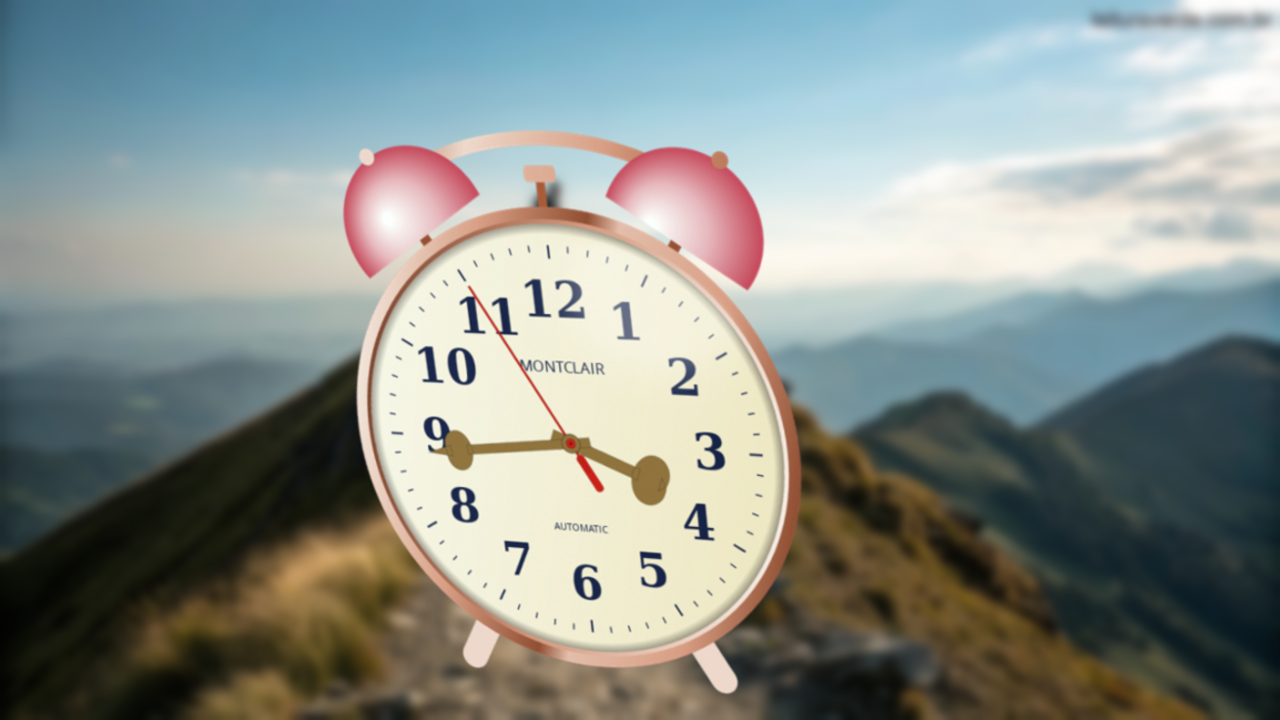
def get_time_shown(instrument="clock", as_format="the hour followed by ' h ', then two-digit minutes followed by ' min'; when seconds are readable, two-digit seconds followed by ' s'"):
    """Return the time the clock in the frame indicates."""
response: 3 h 43 min 55 s
